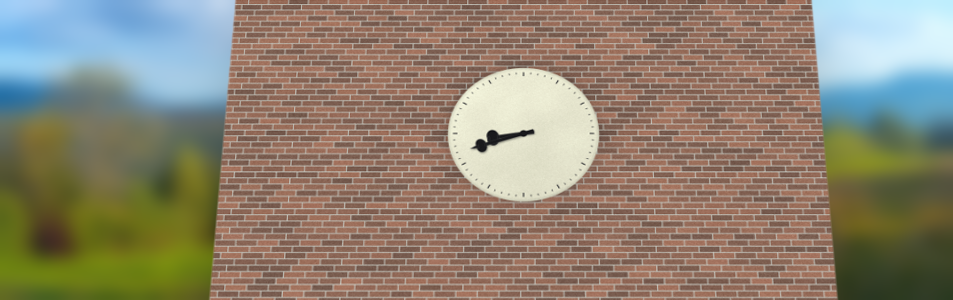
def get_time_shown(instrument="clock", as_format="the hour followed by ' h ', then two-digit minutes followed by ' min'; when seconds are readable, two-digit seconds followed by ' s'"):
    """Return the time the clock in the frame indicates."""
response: 8 h 42 min
